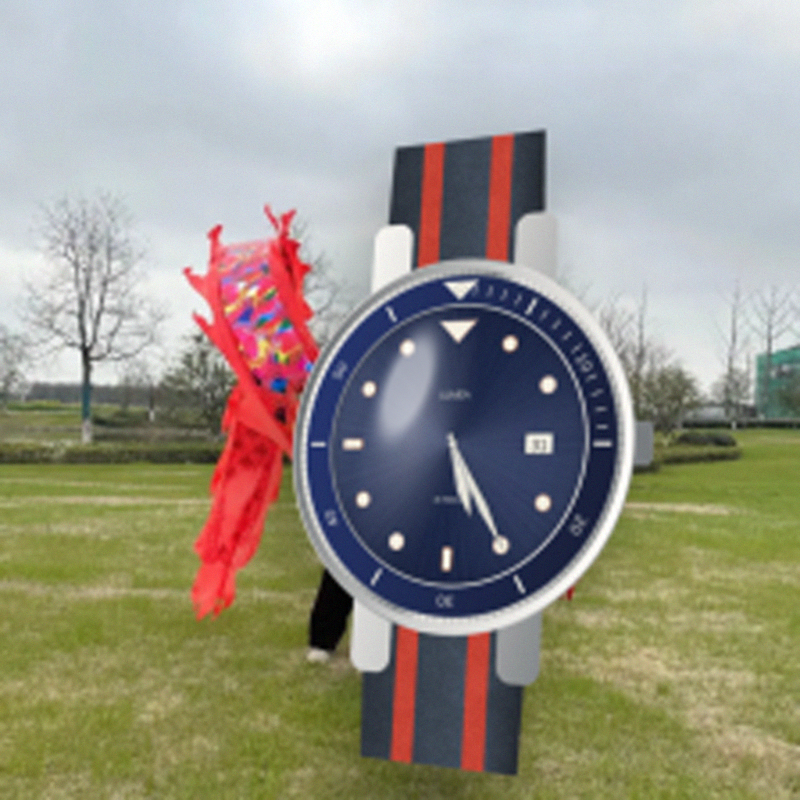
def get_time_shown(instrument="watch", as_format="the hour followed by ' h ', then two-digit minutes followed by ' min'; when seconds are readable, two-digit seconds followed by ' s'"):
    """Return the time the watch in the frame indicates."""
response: 5 h 25 min
